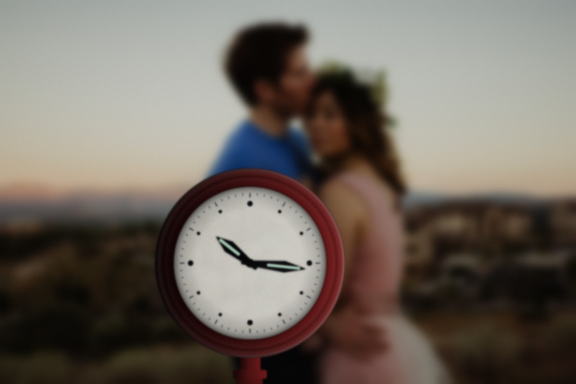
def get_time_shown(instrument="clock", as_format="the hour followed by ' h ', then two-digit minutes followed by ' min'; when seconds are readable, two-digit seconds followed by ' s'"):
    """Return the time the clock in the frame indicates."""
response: 10 h 16 min
